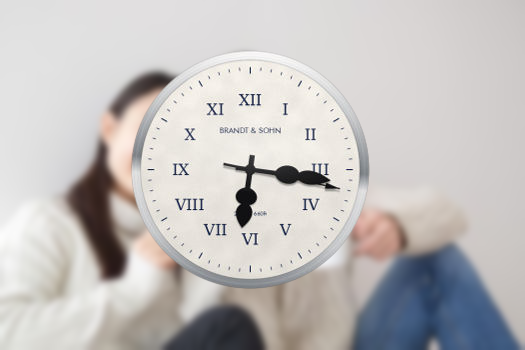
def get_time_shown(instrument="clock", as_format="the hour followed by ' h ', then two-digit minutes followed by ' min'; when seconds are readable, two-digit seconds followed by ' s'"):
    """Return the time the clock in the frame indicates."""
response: 6 h 16 min 17 s
